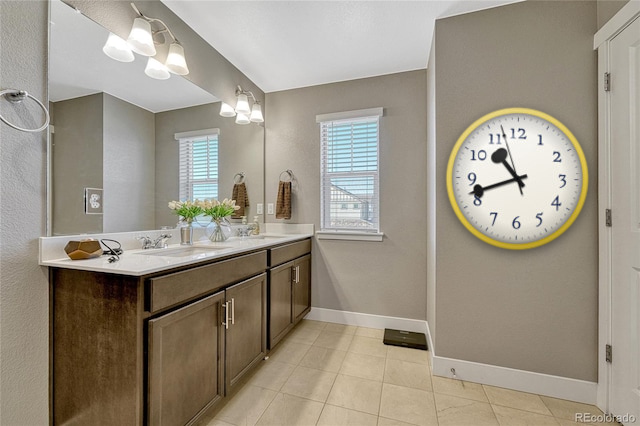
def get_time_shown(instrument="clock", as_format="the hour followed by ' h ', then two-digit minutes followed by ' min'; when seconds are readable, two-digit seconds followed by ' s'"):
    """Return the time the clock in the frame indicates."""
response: 10 h 41 min 57 s
